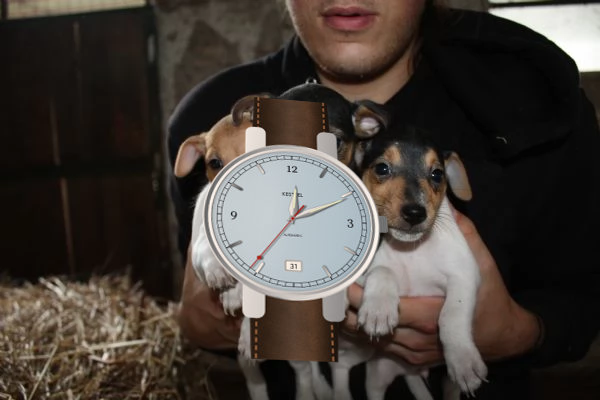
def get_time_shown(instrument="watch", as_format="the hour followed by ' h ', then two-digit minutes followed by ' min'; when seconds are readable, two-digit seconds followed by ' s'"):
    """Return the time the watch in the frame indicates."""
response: 12 h 10 min 36 s
